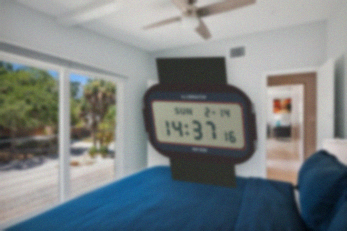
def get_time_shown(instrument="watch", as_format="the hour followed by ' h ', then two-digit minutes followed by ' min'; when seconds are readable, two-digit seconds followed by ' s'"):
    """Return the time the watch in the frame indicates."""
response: 14 h 37 min
